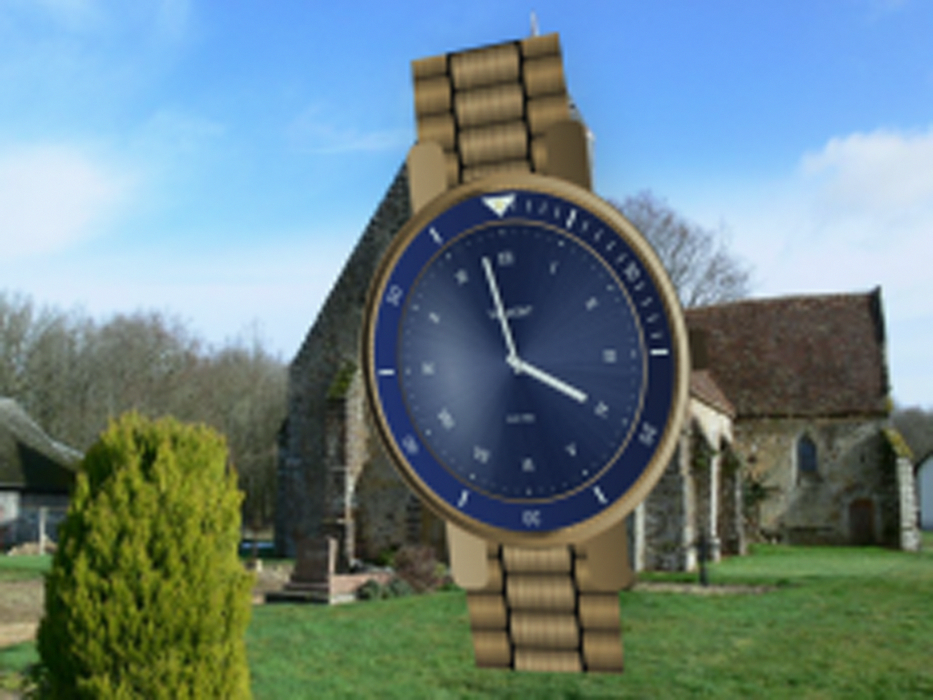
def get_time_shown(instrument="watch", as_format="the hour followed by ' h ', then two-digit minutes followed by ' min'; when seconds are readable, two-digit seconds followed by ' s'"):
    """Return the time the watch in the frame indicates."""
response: 3 h 58 min
